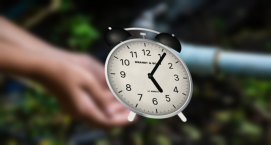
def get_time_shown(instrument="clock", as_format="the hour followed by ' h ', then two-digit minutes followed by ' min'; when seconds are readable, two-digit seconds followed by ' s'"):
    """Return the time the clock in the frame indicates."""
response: 5 h 06 min
